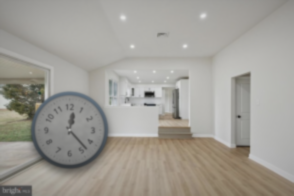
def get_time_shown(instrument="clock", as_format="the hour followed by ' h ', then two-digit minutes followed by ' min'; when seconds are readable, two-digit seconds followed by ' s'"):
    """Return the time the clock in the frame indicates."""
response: 12 h 23 min
